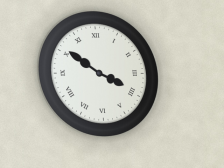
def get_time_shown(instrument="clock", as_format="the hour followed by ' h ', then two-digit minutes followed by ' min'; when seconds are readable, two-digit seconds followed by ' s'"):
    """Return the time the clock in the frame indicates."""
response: 3 h 51 min
